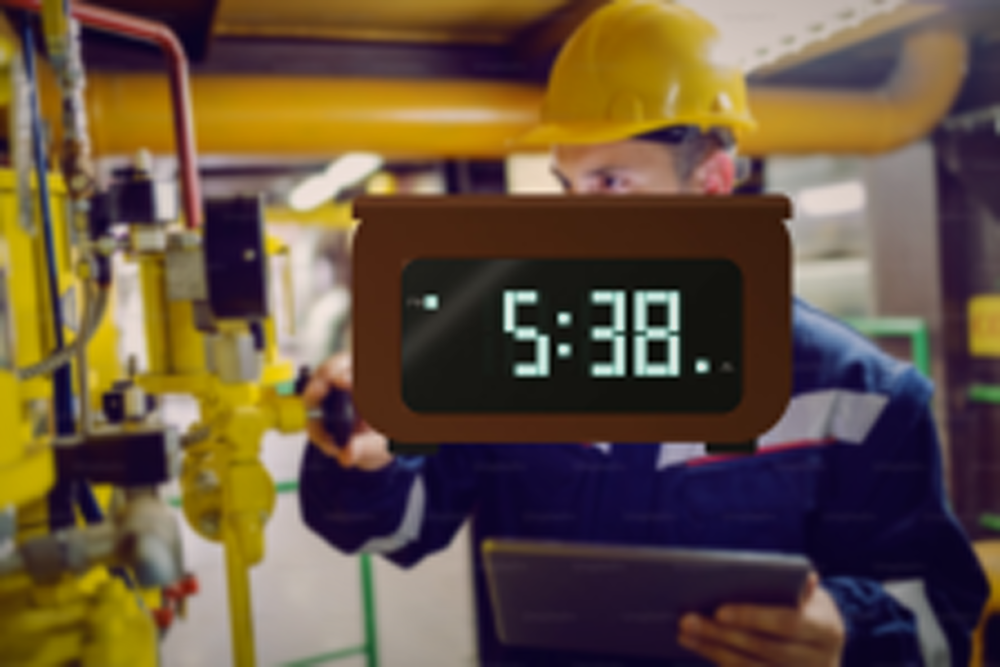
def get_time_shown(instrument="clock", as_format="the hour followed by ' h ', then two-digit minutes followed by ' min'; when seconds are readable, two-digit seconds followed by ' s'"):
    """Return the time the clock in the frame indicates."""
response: 5 h 38 min
